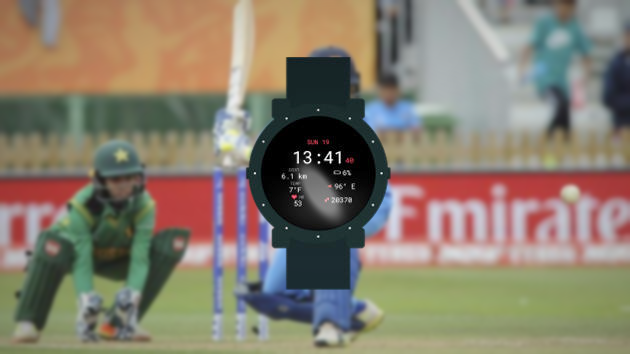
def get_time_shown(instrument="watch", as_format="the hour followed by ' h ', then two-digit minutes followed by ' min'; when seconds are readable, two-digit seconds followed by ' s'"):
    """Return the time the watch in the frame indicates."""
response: 13 h 41 min 40 s
